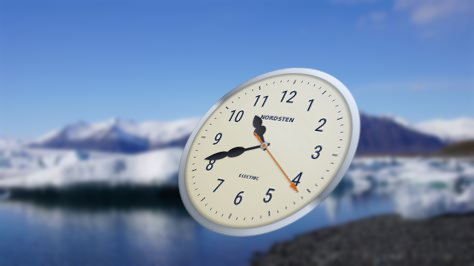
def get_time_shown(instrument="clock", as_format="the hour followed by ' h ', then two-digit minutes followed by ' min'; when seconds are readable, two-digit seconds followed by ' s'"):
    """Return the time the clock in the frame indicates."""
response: 10 h 41 min 21 s
